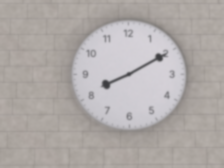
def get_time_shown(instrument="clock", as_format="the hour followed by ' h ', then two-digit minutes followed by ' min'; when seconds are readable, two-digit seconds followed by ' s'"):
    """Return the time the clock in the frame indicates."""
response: 8 h 10 min
